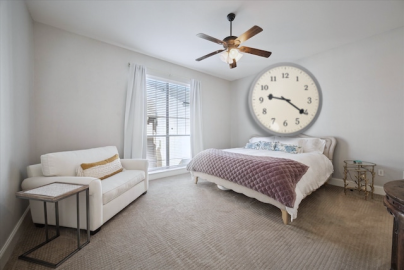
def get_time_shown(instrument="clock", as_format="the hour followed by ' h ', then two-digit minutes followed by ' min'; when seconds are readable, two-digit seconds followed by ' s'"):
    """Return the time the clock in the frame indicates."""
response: 9 h 21 min
